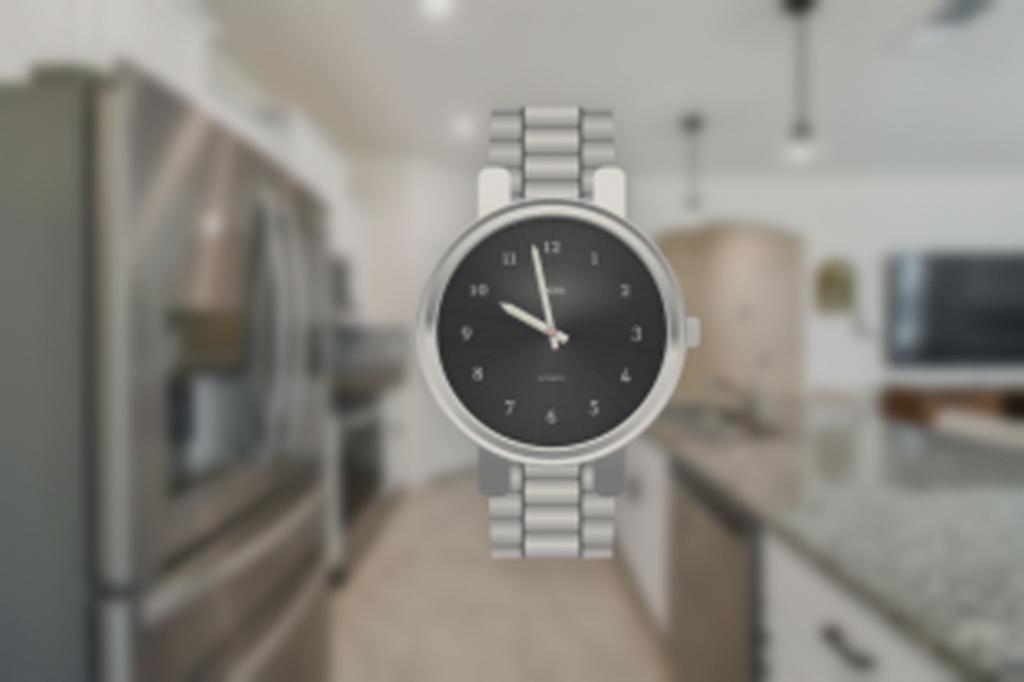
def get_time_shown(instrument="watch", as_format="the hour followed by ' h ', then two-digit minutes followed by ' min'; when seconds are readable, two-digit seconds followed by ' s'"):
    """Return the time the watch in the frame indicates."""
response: 9 h 58 min
